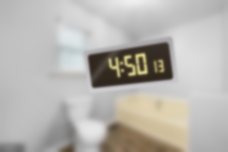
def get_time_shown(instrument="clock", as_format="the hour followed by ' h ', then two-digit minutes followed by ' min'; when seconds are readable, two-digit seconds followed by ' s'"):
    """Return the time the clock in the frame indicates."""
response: 4 h 50 min
